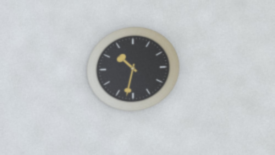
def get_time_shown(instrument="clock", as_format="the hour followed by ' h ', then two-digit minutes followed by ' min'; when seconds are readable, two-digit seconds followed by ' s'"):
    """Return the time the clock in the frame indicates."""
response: 10 h 32 min
